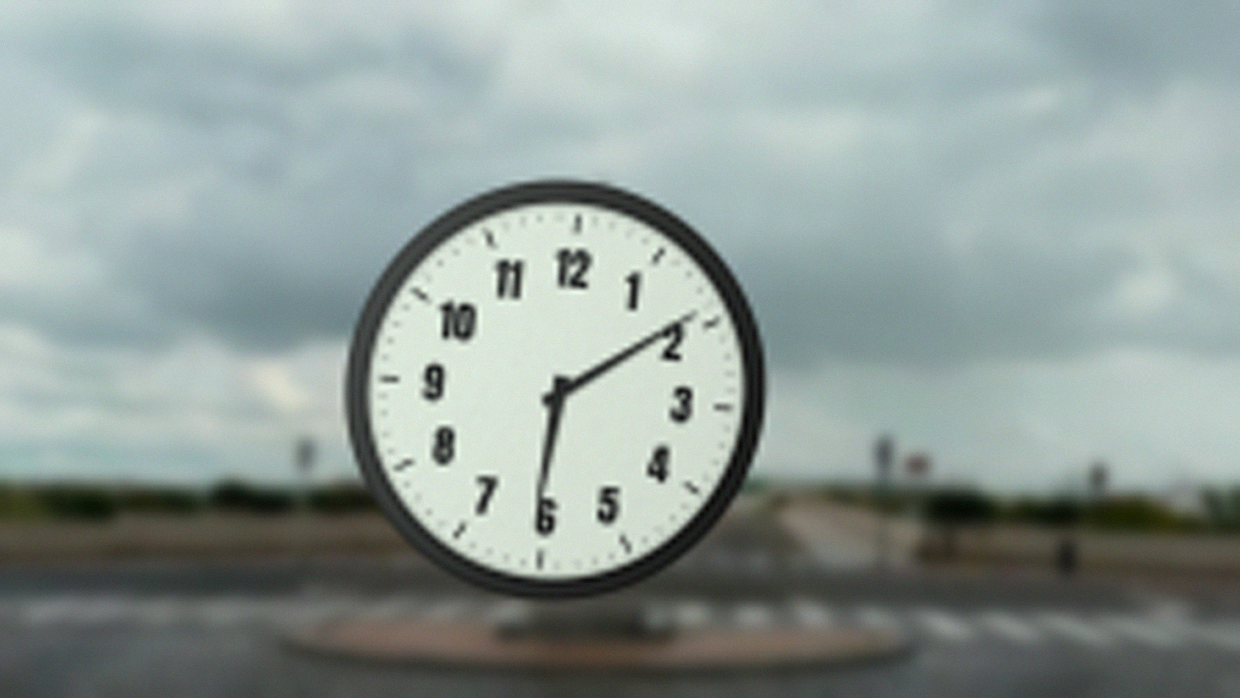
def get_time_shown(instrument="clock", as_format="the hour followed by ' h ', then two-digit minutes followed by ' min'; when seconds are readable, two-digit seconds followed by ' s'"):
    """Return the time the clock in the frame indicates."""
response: 6 h 09 min
